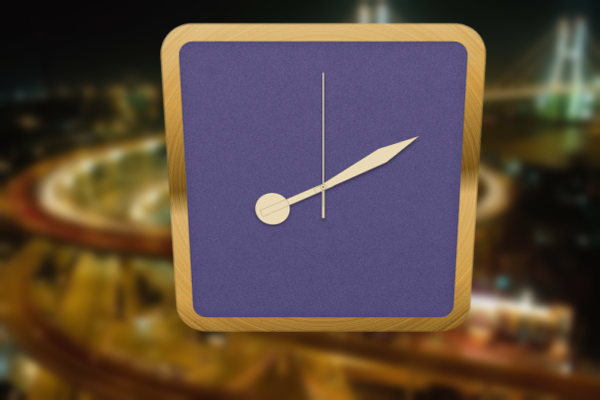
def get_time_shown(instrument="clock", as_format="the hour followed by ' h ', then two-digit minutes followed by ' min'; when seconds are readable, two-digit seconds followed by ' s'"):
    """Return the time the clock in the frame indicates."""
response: 8 h 10 min 00 s
